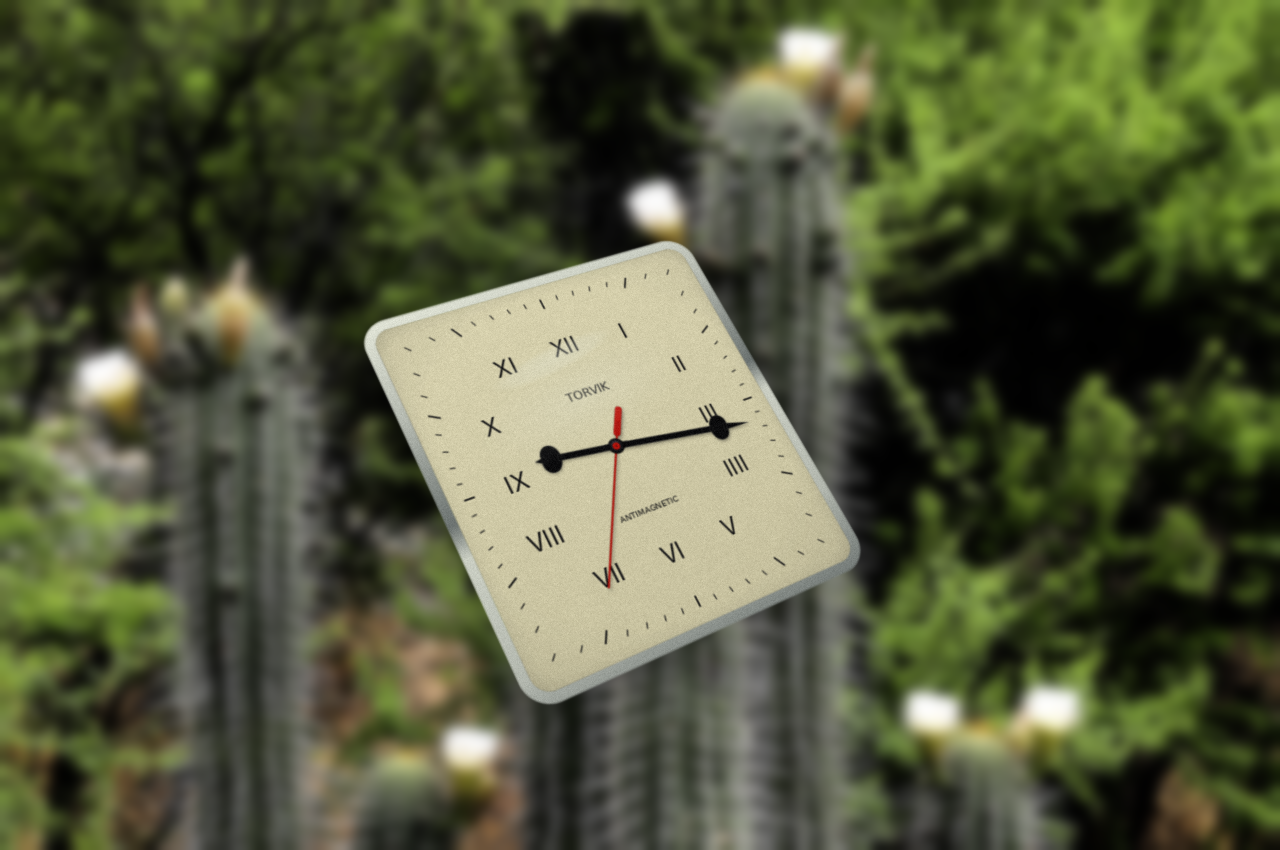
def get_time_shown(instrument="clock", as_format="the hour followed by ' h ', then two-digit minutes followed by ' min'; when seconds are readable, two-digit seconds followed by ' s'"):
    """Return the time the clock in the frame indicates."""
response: 9 h 16 min 35 s
